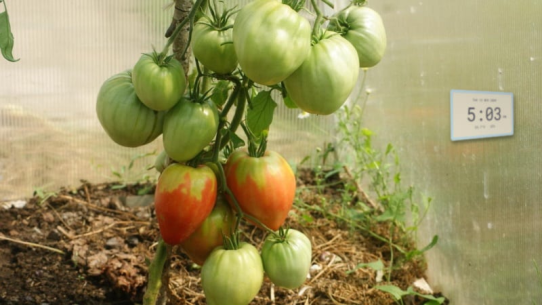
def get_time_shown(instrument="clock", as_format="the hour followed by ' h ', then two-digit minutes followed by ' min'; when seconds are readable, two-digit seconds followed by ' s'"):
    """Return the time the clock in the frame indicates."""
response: 5 h 03 min
